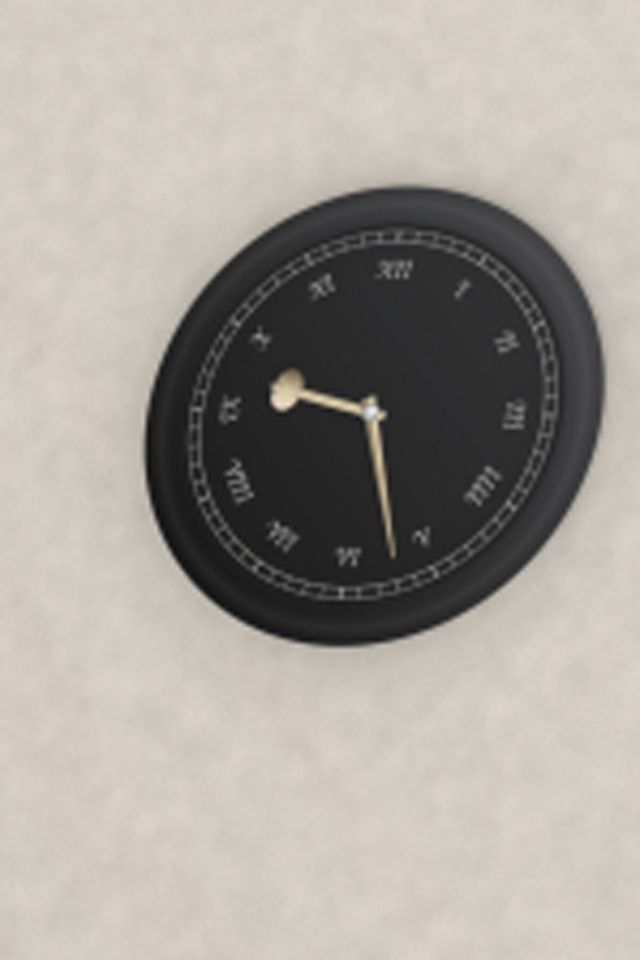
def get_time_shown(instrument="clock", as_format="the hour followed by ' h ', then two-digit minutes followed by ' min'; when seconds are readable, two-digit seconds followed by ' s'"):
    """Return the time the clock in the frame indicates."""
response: 9 h 27 min
